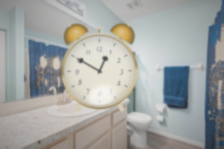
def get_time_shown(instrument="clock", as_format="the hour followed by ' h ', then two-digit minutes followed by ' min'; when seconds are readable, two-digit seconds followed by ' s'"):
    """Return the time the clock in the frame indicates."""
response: 12 h 50 min
